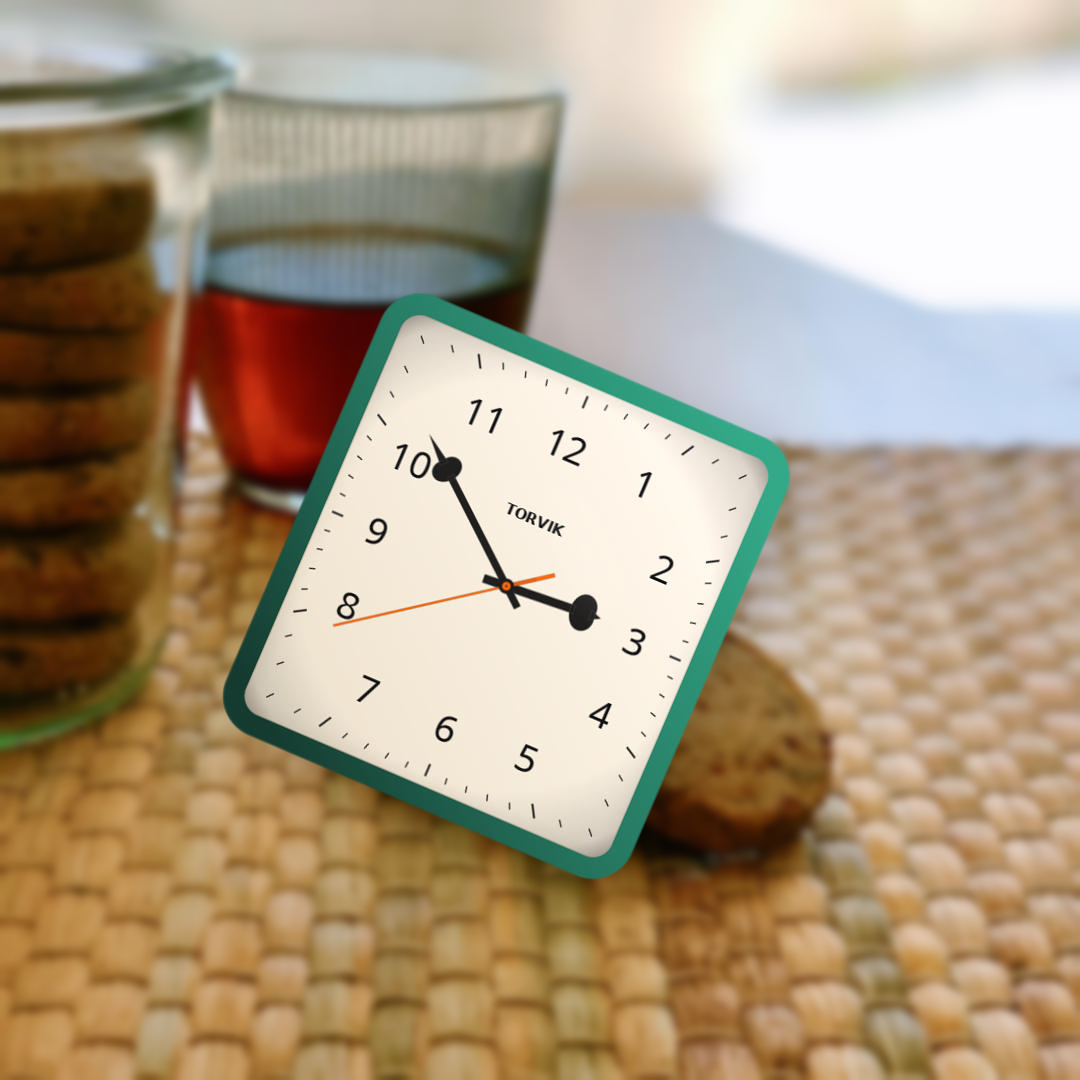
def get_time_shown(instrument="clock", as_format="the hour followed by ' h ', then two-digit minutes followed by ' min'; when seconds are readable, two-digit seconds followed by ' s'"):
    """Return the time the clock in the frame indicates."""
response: 2 h 51 min 39 s
